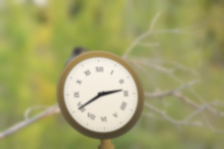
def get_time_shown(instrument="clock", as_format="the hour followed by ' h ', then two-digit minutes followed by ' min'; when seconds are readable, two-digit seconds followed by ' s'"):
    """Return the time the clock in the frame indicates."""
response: 2 h 40 min
